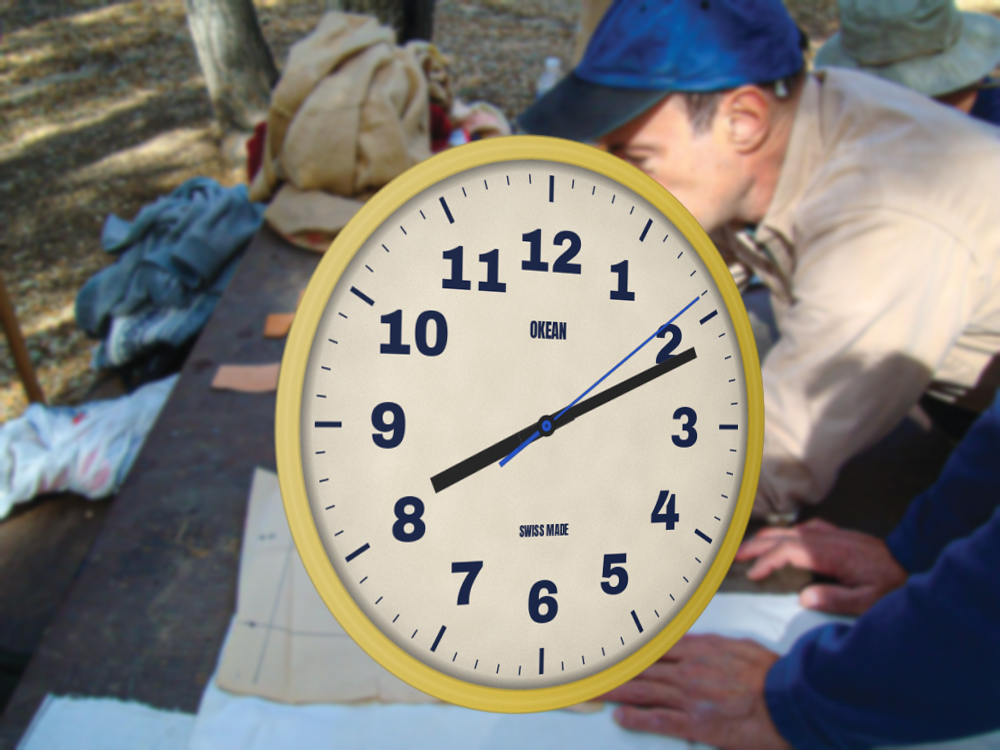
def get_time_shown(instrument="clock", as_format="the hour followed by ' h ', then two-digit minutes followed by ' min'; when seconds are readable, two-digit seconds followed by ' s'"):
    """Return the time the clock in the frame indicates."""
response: 8 h 11 min 09 s
